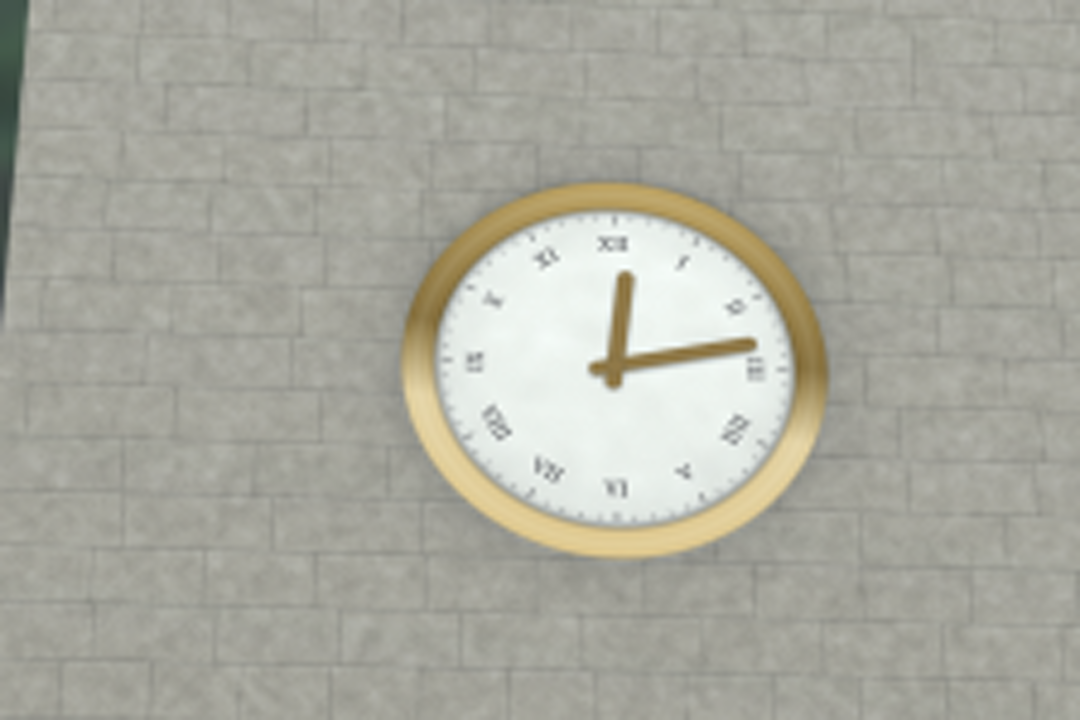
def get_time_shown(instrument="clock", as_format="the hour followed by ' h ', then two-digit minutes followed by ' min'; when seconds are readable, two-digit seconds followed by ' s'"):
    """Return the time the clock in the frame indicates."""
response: 12 h 13 min
